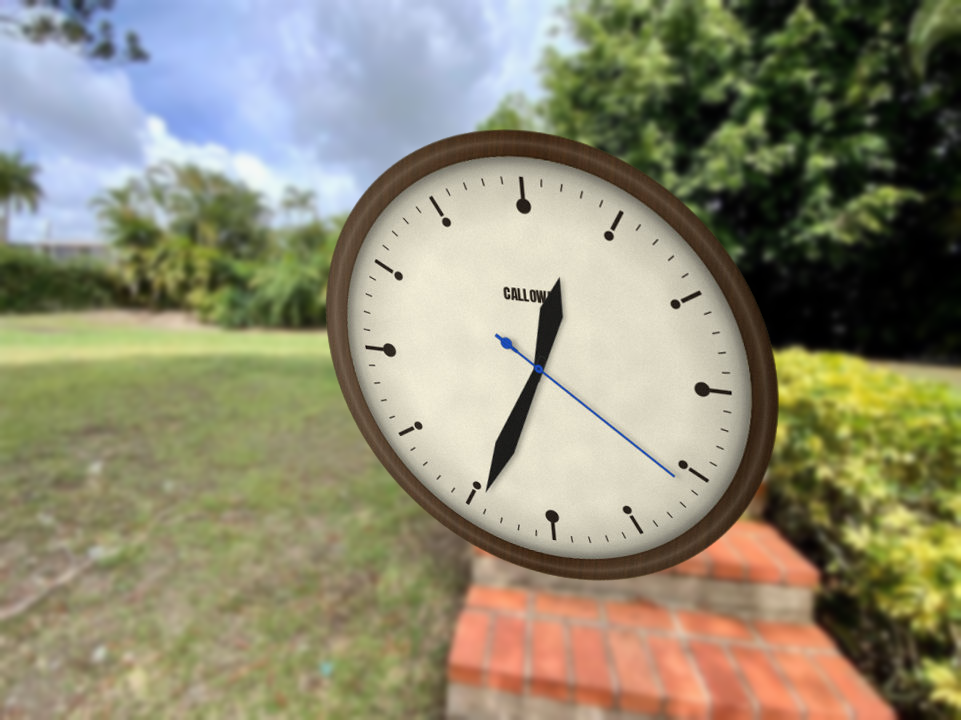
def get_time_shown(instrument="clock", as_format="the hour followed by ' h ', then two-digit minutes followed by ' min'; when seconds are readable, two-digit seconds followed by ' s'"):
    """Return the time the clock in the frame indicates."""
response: 12 h 34 min 21 s
